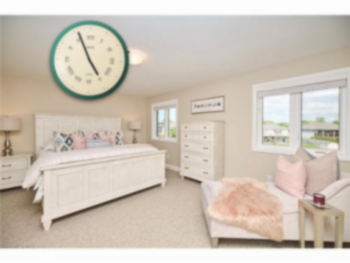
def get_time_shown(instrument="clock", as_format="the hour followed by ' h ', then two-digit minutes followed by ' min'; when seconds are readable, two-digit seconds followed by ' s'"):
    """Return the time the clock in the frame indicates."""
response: 4 h 56 min
